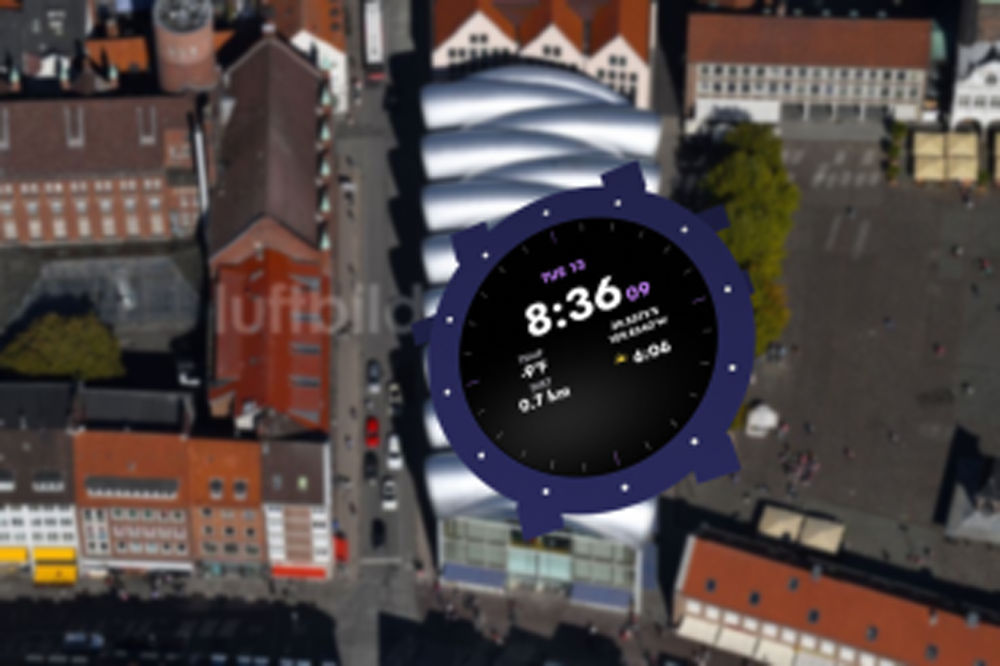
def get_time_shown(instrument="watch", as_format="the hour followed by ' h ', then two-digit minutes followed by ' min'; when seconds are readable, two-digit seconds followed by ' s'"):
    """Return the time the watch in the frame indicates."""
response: 8 h 36 min
